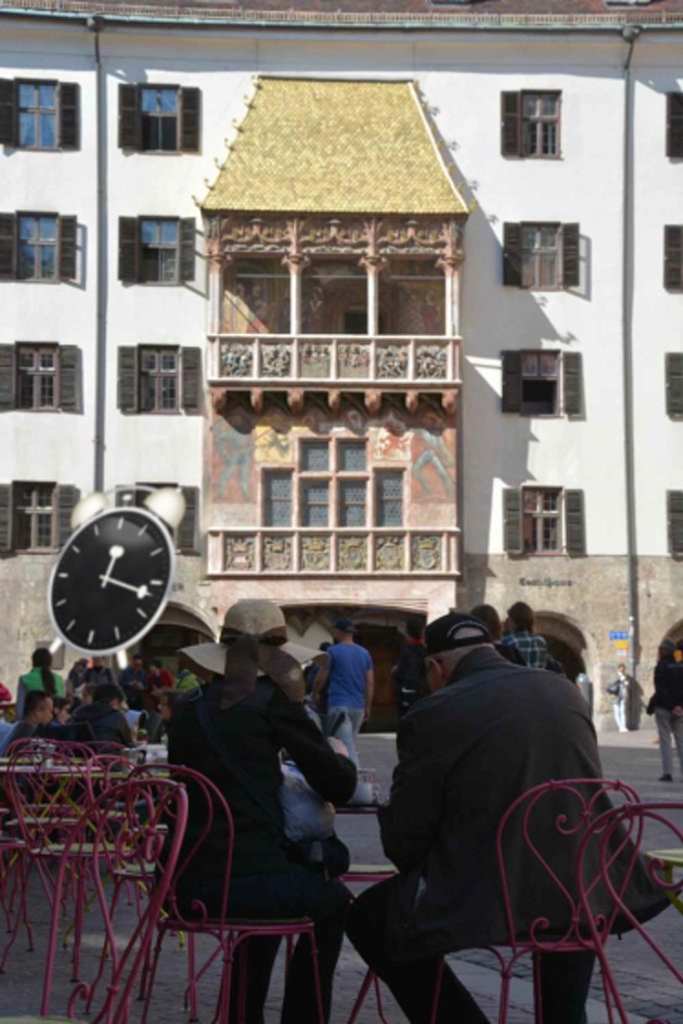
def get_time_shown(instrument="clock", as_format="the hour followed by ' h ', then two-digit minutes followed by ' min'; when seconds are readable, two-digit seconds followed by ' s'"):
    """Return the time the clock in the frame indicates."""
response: 12 h 17 min
